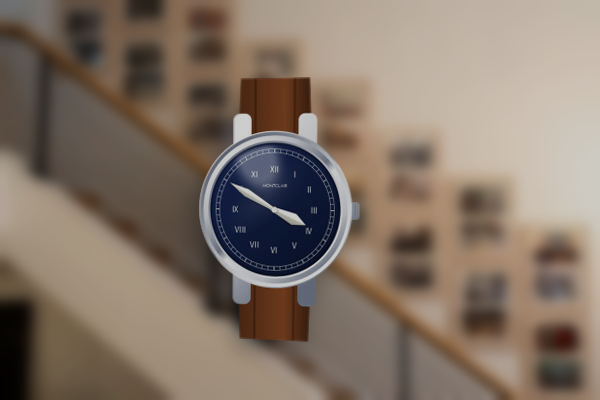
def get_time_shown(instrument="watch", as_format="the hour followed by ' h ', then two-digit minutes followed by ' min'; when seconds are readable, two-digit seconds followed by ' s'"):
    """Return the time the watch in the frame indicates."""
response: 3 h 50 min
